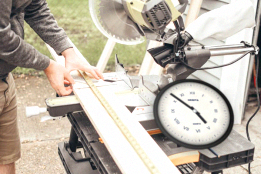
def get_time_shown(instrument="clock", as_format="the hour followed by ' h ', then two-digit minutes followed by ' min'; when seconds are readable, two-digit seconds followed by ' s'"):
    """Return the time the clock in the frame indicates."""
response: 4 h 52 min
